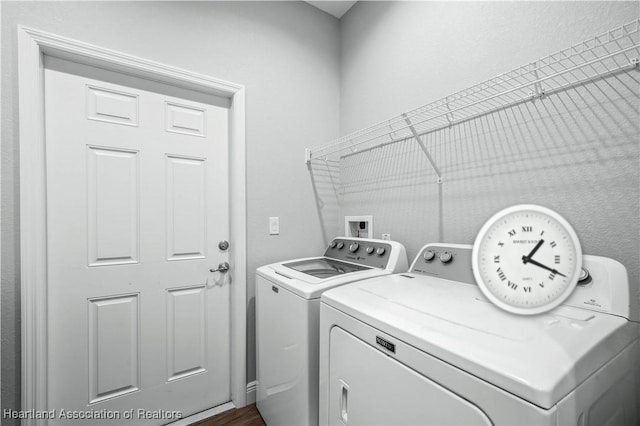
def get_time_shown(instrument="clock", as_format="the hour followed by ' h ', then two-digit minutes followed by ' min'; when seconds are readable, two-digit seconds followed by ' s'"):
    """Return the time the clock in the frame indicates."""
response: 1 h 19 min
